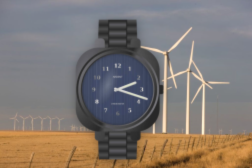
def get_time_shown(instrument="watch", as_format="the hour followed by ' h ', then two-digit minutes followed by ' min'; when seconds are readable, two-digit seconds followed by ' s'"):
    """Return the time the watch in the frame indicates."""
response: 2 h 18 min
